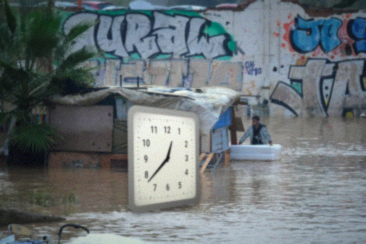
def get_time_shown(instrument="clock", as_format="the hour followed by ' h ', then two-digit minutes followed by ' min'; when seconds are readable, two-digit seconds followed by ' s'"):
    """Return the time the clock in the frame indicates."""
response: 12 h 38 min
